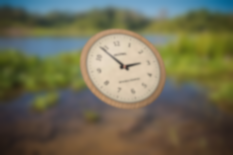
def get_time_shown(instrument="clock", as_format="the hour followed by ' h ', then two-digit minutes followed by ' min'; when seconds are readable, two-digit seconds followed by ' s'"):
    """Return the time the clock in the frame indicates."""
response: 2 h 54 min
